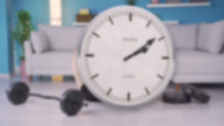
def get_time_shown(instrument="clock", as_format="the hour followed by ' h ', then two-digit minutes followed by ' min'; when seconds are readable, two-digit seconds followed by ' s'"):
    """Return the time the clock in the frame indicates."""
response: 2 h 09 min
